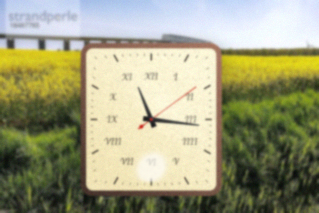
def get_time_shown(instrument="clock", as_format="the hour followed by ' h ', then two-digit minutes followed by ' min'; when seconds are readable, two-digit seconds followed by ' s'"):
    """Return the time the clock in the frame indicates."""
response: 11 h 16 min 09 s
